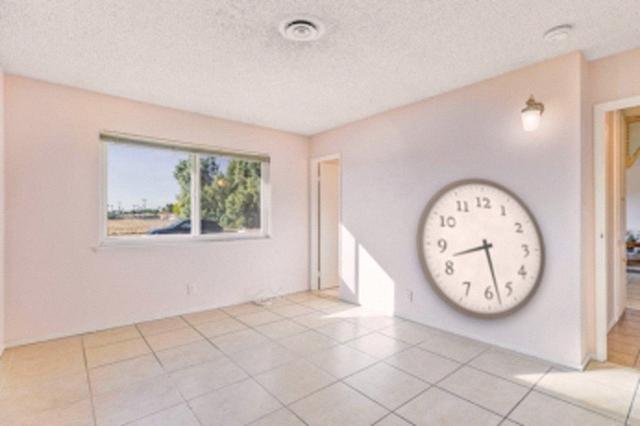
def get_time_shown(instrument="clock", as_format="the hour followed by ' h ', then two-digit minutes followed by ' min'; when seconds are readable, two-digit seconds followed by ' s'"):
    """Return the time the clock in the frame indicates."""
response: 8 h 28 min
